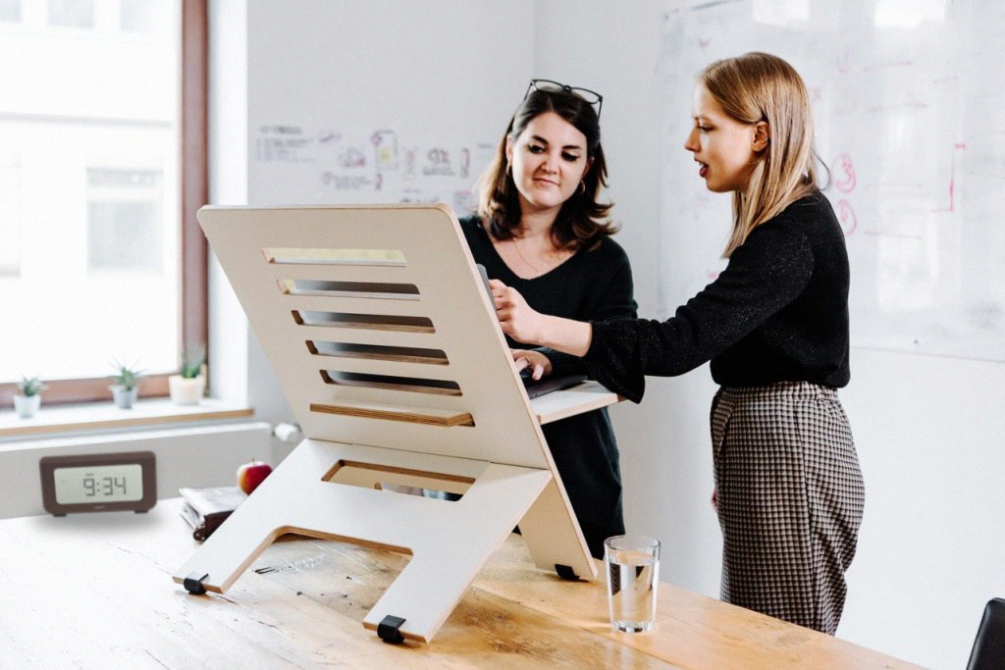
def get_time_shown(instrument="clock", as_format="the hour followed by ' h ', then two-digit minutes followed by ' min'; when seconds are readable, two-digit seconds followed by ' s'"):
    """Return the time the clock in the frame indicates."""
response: 9 h 34 min
